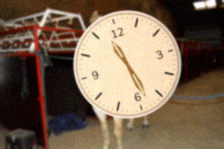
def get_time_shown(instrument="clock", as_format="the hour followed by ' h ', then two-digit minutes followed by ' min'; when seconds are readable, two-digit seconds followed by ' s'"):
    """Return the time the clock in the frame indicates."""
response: 11 h 28 min
